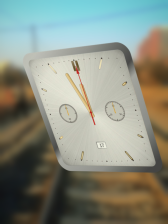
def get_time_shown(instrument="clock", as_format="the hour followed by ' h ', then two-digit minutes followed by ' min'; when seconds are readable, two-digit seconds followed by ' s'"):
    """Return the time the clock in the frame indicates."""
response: 11 h 57 min
